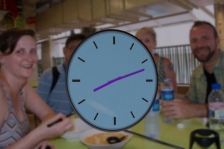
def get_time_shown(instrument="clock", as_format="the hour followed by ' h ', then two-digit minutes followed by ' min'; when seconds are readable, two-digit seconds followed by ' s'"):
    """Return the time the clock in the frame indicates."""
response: 8 h 12 min
